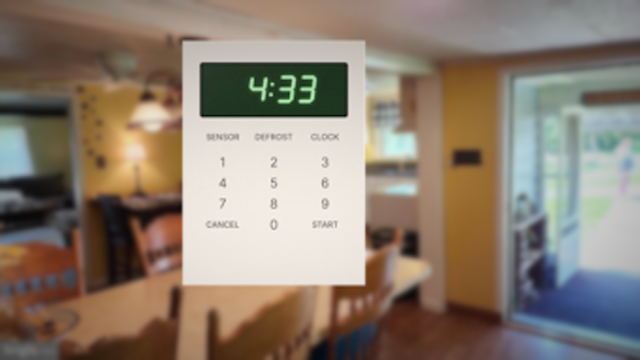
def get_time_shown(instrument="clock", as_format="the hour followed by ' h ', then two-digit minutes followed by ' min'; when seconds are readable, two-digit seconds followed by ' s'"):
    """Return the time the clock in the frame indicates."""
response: 4 h 33 min
